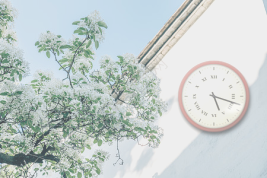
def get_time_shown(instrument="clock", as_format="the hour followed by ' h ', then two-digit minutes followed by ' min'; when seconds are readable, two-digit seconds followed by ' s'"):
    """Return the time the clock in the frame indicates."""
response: 5 h 18 min
